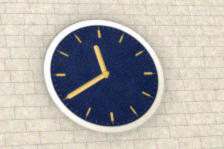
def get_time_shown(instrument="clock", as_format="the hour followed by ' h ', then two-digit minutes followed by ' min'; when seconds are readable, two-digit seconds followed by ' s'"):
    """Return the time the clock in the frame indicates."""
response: 11 h 40 min
